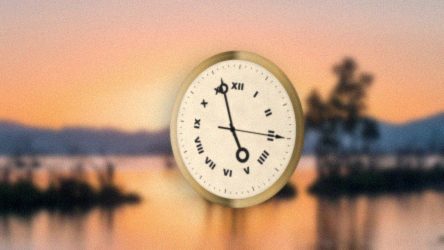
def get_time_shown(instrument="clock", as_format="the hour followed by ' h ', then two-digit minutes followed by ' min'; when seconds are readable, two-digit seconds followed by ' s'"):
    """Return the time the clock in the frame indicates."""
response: 4 h 56 min 15 s
